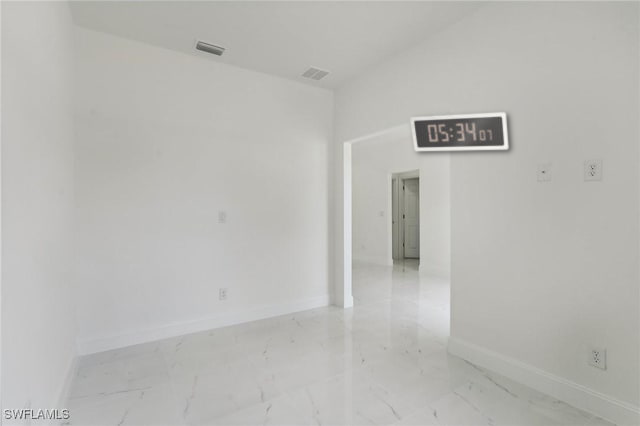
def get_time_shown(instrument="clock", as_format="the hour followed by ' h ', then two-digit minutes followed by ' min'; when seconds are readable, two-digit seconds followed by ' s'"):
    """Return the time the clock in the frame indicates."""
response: 5 h 34 min 07 s
